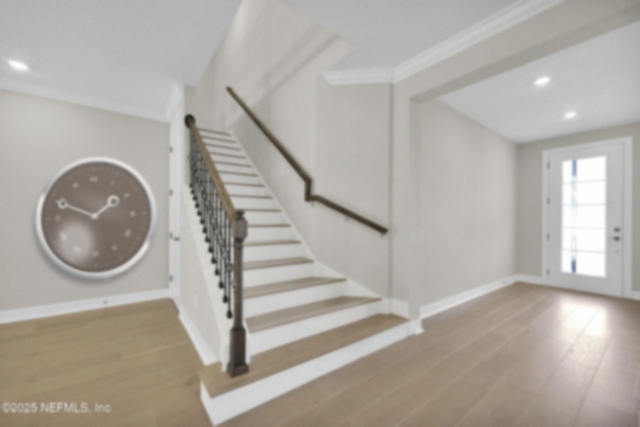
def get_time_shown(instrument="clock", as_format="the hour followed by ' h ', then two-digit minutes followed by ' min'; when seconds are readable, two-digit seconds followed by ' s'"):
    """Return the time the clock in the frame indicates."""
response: 1 h 49 min
